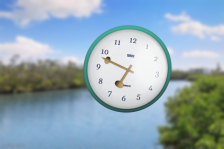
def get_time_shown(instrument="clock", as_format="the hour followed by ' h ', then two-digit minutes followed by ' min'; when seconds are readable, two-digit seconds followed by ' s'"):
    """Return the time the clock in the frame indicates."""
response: 6 h 48 min
